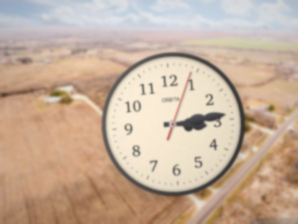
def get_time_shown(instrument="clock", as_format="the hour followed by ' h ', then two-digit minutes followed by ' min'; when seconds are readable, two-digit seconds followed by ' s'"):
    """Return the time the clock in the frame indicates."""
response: 3 h 14 min 04 s
